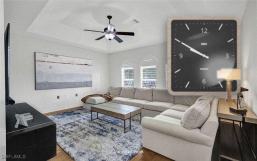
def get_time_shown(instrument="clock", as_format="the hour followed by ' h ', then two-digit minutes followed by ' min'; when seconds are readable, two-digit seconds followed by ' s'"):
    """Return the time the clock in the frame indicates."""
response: 9 h 50 min
